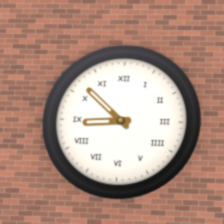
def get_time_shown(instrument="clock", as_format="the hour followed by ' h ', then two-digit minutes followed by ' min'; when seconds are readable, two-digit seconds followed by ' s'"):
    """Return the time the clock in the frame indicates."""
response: 8 h 52 min
